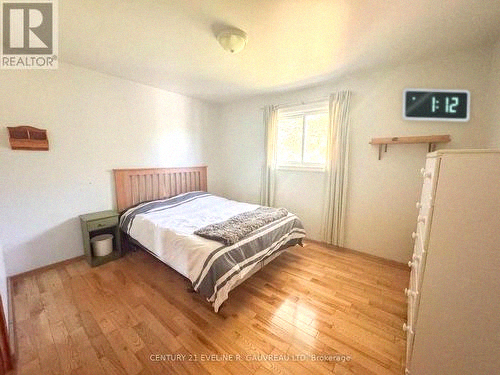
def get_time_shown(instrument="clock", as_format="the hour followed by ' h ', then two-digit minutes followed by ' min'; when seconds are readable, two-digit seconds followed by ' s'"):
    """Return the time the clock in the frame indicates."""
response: 1 h 12 min
